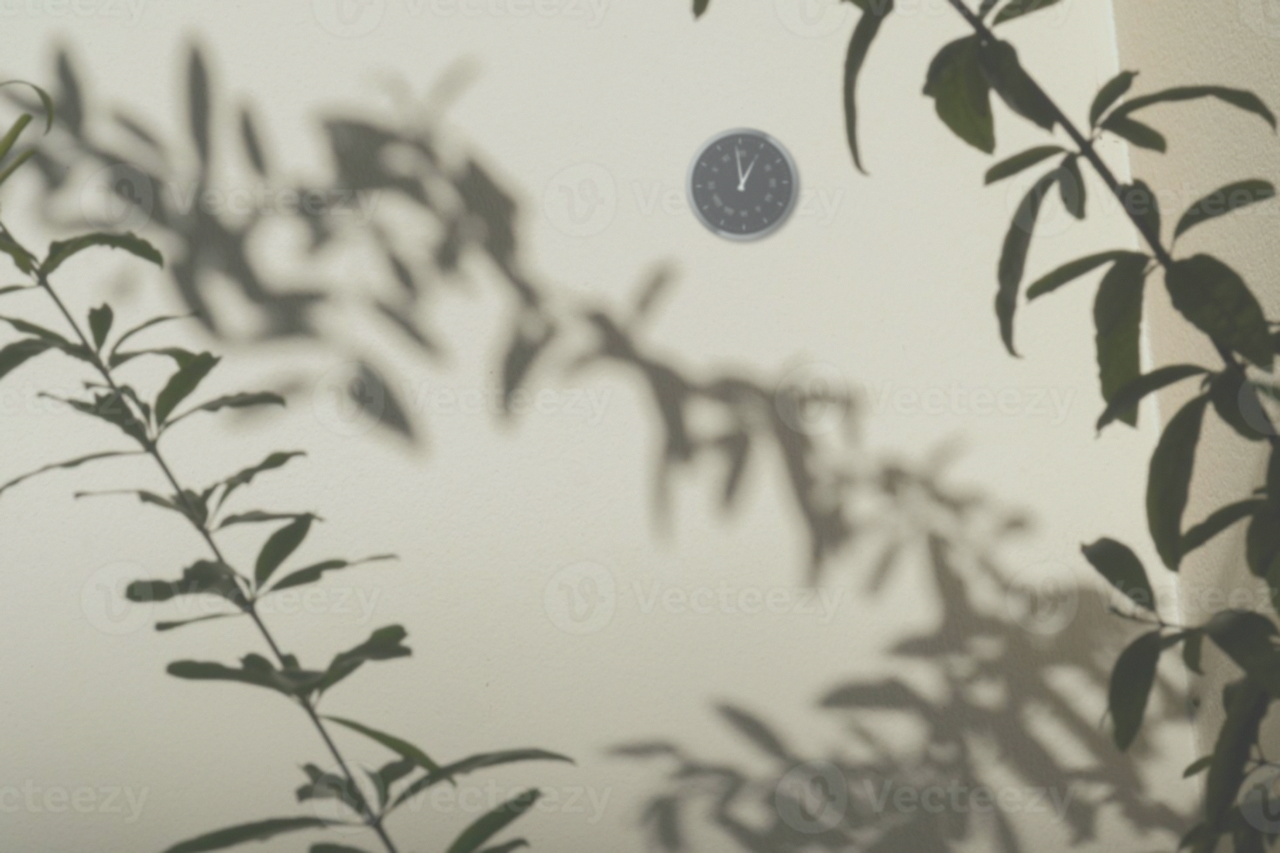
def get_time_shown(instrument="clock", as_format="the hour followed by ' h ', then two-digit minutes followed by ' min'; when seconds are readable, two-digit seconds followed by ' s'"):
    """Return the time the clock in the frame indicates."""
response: 12 h 59 min
